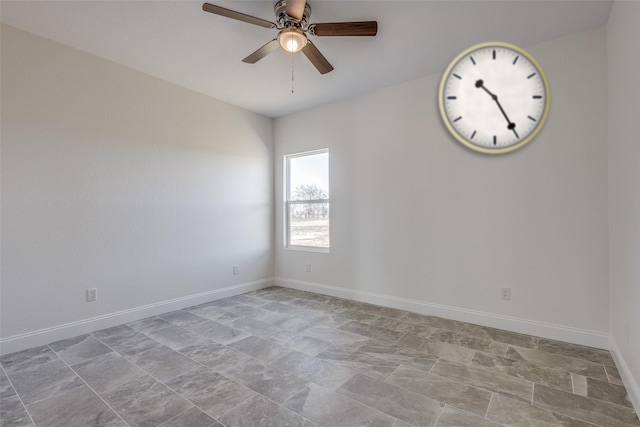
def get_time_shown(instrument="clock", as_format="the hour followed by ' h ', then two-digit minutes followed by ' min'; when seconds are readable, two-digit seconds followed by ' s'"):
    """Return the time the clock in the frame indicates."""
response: 10 h 25 min
